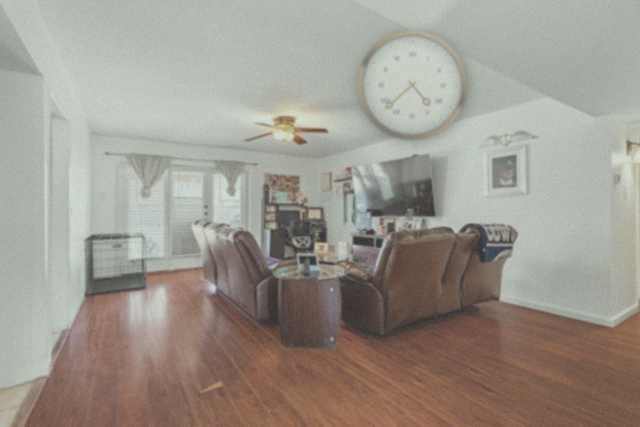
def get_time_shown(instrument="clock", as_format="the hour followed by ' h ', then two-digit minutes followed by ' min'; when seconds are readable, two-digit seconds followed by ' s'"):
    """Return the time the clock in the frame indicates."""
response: 4 h 38 min
